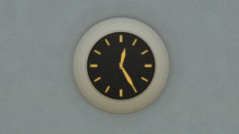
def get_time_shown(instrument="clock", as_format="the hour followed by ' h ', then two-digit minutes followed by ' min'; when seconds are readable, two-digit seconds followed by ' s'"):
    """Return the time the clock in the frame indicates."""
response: 12 h 25 min
